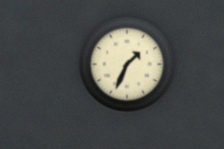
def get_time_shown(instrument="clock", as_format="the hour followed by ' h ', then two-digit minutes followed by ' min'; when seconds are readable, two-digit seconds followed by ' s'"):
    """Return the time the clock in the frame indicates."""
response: 1 h 34 min
